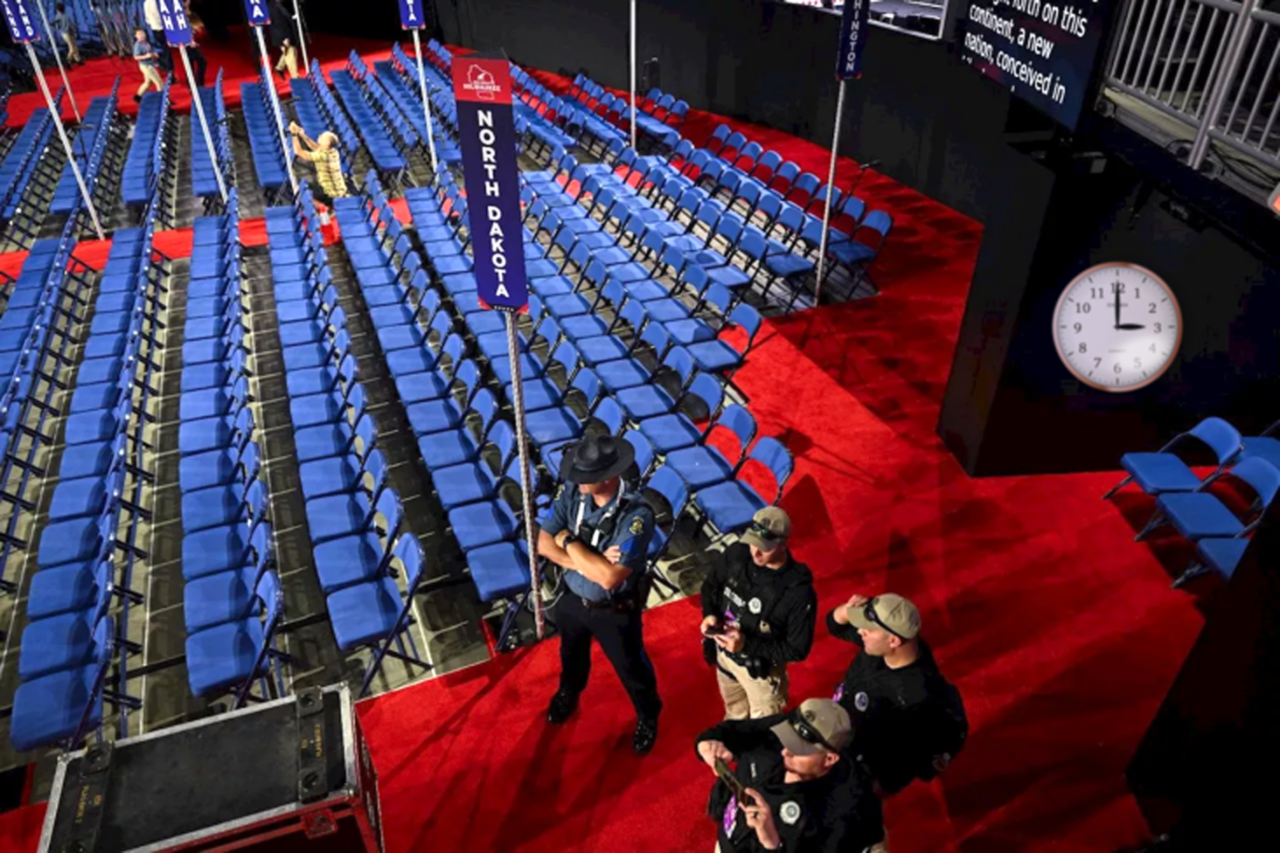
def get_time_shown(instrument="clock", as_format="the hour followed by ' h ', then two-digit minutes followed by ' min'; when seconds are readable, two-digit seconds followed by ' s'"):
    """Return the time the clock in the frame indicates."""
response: 3 h 00 min
